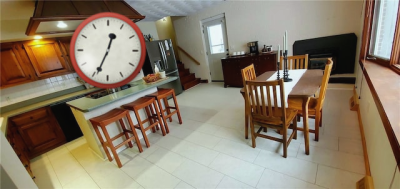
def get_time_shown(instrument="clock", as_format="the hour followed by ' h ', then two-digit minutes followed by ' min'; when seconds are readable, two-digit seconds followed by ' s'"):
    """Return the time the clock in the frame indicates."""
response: 12 h 34 min
